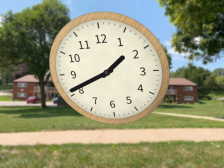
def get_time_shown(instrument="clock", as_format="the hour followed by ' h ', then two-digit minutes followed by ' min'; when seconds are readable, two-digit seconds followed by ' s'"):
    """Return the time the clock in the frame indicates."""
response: 1 h 41 min
